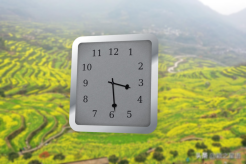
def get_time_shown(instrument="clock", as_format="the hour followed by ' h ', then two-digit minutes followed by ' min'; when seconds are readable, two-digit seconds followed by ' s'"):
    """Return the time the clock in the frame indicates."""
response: 3 h 29 min
